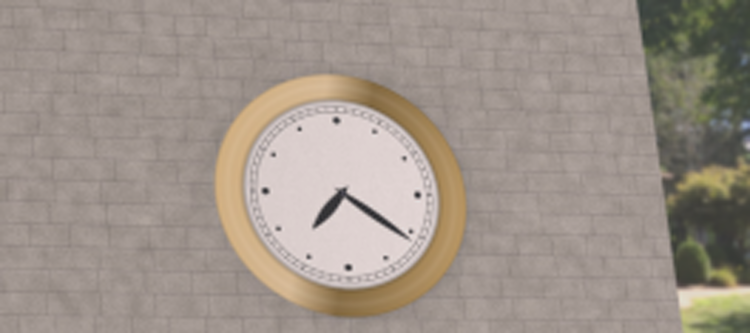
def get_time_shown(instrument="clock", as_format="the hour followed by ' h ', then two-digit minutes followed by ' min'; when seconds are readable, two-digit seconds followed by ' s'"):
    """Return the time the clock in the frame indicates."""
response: 7 h 21 min
